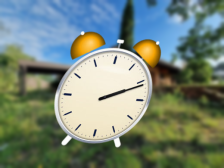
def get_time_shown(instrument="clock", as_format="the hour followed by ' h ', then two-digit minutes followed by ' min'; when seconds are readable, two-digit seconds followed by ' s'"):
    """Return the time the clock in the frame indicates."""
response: 2 h 11 min
